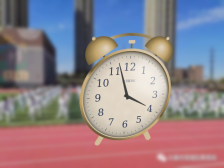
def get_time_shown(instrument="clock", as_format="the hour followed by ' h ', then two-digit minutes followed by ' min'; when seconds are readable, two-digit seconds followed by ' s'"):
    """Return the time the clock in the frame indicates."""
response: 3 h 57 min
